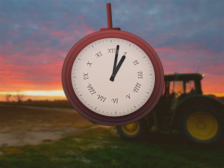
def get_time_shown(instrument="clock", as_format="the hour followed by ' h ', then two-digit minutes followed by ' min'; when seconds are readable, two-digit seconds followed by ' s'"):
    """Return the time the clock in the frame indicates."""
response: 1 h 02 min
